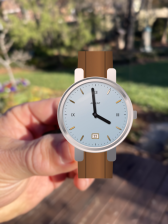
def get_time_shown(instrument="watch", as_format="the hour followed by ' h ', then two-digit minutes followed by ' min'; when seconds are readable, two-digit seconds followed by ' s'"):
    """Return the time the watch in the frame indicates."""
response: 3 h 59 min
